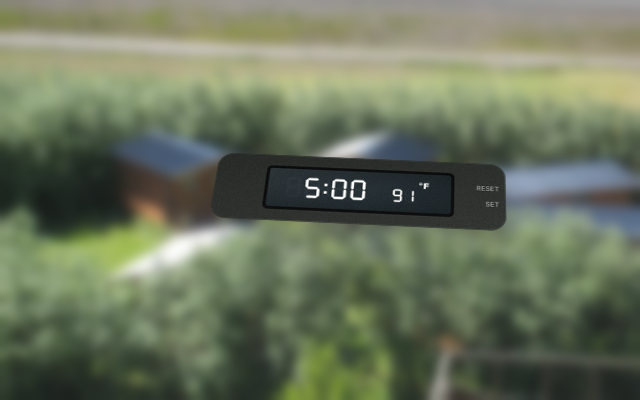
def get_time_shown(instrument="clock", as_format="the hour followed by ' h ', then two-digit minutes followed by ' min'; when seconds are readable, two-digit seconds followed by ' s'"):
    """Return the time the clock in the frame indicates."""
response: 5 h 00 min
